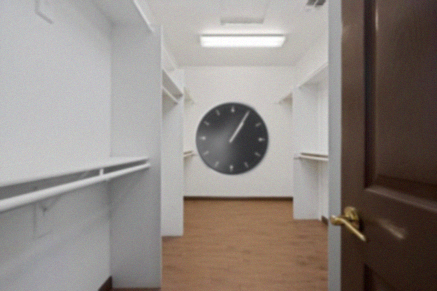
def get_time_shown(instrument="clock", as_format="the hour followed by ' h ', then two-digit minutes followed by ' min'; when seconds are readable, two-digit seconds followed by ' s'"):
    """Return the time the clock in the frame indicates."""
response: 1 h 05 min
